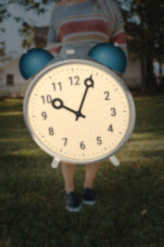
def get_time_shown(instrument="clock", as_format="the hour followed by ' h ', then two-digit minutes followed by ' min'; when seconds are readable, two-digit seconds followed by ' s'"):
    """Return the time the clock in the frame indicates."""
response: 10 h 04 min
